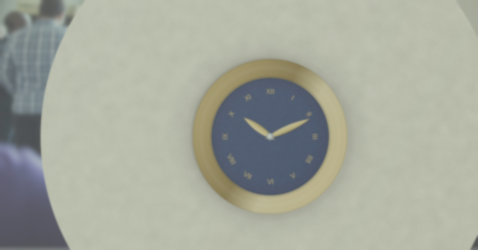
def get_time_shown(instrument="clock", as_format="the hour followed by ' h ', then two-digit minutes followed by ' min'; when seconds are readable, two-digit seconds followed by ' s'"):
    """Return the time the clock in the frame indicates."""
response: 10 h 11 min
